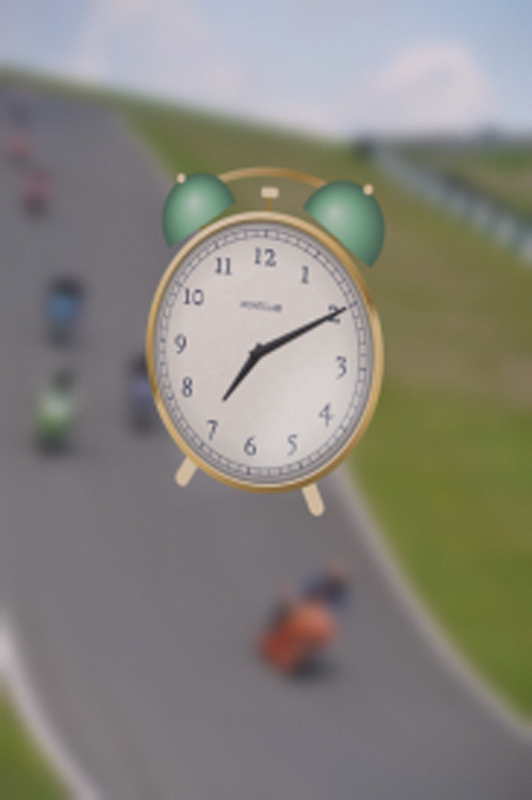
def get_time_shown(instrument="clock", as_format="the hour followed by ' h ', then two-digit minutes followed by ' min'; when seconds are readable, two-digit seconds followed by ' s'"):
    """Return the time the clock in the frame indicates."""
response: 7 h 10 min
